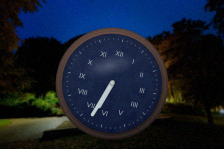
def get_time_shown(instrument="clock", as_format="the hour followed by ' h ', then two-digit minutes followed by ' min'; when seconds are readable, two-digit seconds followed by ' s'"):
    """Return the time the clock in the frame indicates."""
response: 6 h 33 min
